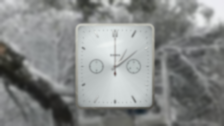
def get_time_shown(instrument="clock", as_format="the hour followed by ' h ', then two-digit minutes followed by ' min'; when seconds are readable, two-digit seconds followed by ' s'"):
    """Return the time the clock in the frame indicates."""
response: 1 h 09 min
